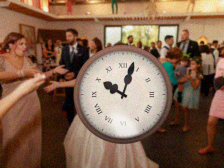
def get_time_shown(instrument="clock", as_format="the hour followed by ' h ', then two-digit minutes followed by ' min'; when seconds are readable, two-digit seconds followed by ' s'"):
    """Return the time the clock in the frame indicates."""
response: 10 h 03 min
